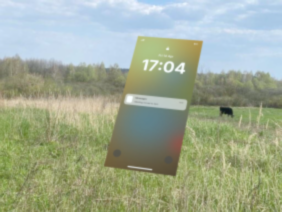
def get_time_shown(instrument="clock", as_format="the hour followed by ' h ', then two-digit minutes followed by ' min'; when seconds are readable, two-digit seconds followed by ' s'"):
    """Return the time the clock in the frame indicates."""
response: 17 h 04 min
